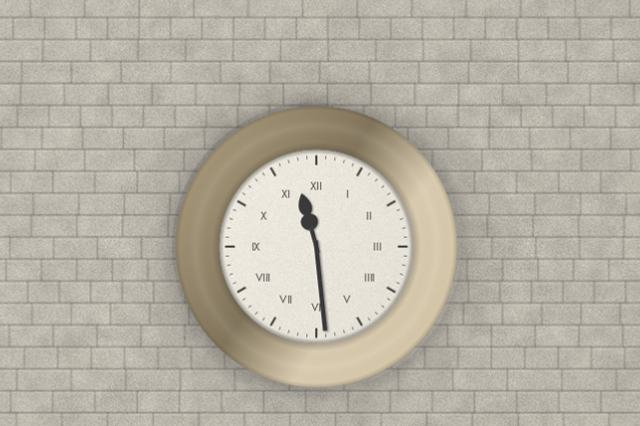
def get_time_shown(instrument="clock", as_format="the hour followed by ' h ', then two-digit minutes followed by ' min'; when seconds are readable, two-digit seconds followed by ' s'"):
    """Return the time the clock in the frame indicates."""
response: 11 h 29 min
